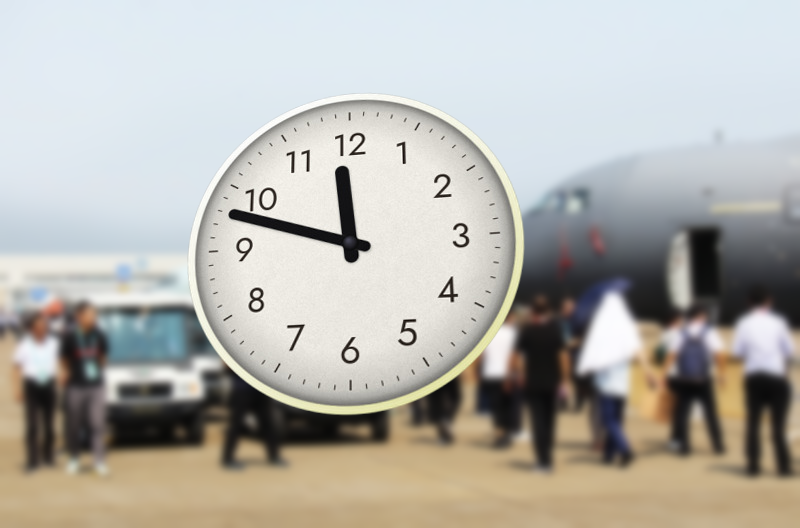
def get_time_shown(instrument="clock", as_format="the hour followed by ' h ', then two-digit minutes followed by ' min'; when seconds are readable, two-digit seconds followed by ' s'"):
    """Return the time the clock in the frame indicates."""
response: 11 h 48 min
